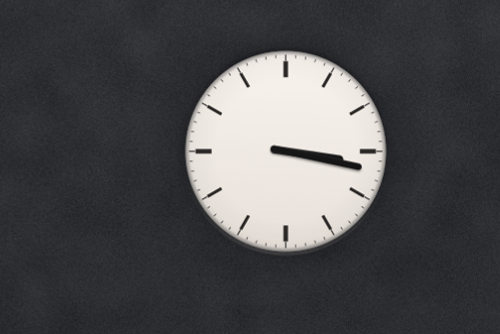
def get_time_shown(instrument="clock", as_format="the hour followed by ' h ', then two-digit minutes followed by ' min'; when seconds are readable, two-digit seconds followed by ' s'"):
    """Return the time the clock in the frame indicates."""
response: 3 h 17 min
